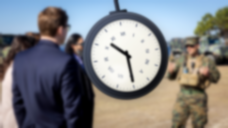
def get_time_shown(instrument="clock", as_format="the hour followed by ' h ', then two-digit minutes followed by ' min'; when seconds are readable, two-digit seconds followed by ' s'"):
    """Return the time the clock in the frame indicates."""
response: 10 h 30 min
